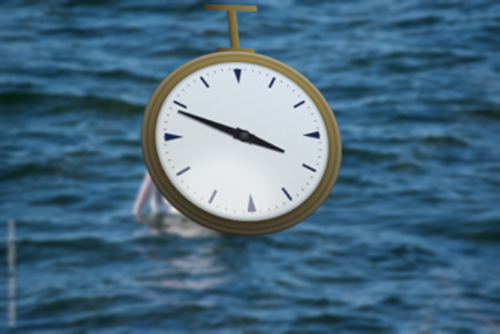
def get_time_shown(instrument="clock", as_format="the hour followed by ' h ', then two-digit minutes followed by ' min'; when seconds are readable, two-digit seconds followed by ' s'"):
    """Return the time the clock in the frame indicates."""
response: 3 h 49 min
